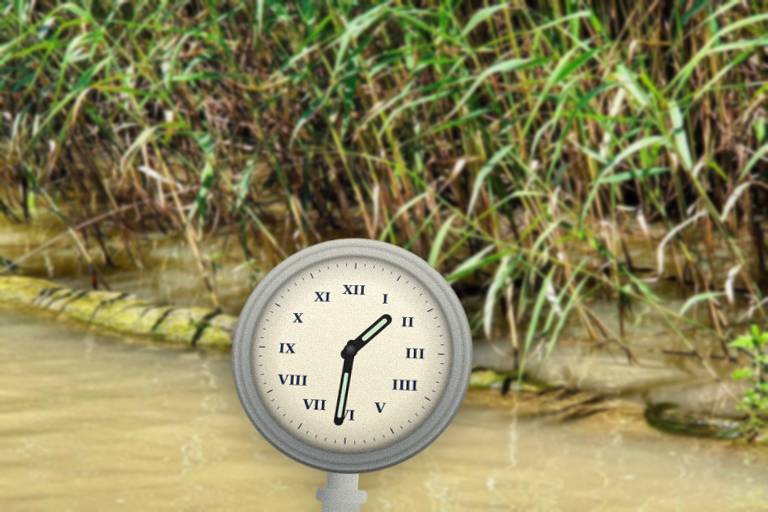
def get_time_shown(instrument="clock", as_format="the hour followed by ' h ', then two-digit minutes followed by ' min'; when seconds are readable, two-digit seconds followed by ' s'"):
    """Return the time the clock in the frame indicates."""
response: 1 h 31 min
